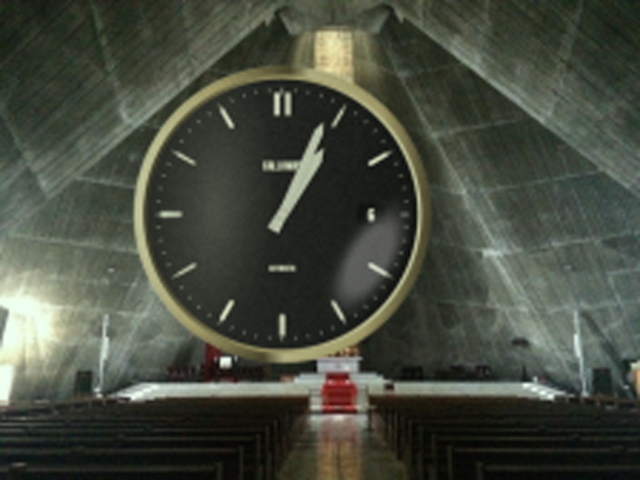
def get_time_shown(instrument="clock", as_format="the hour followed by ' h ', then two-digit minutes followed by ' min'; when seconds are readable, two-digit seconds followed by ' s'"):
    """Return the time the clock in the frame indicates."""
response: 1 h 04 min
